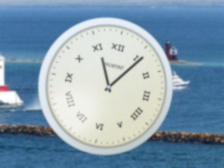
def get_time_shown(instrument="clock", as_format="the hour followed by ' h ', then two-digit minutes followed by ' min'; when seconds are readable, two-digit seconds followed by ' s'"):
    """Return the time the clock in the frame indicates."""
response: 11 h 06 min
